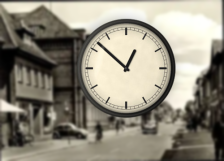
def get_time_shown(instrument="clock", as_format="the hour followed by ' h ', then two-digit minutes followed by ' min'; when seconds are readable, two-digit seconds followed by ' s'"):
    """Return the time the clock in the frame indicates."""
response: 12 h 52 min
